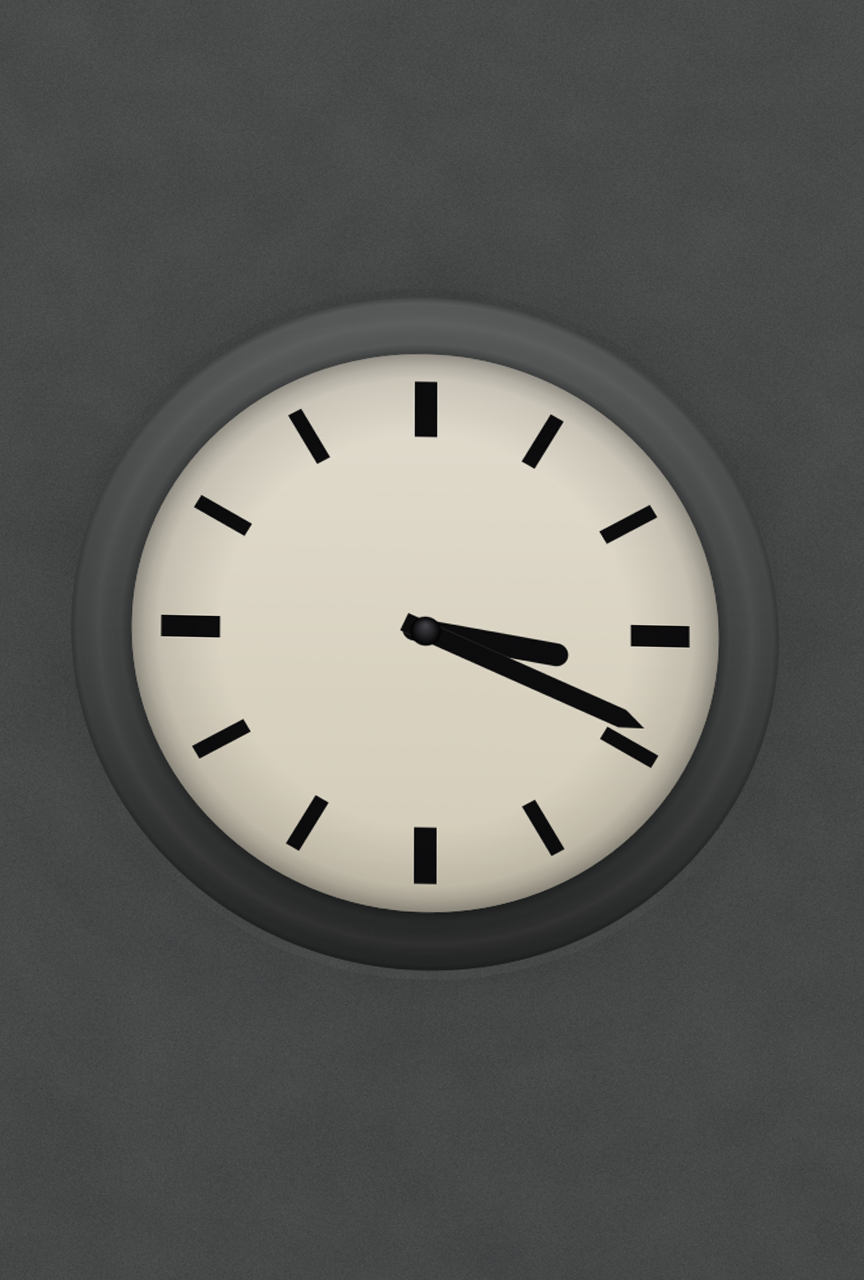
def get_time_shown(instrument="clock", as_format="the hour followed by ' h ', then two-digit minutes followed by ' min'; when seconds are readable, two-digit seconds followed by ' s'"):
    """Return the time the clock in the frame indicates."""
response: 3 h 19 min
